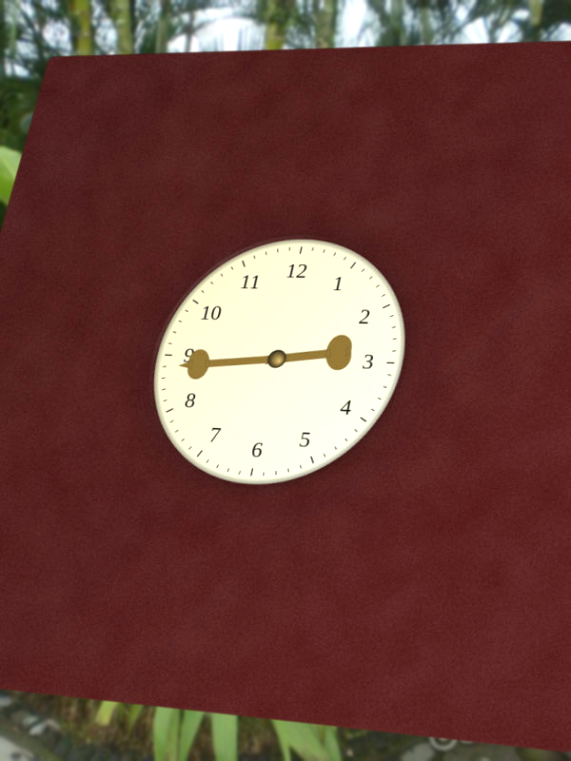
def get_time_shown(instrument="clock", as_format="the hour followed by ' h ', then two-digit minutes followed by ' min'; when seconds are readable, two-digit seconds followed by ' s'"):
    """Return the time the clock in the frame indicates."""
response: 2 h 44 min
